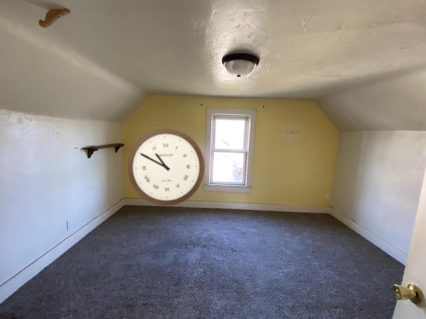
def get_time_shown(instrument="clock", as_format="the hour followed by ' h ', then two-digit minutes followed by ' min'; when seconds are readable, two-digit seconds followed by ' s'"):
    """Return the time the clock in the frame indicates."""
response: 10 h 50 min
